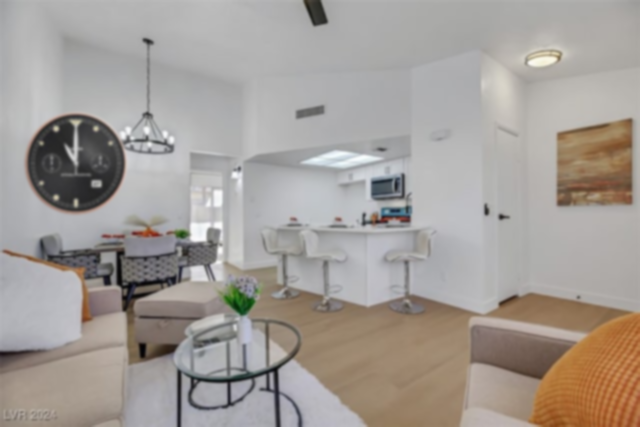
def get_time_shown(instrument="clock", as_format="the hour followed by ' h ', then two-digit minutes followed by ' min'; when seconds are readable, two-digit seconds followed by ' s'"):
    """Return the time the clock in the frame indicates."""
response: 11 h 00 min
